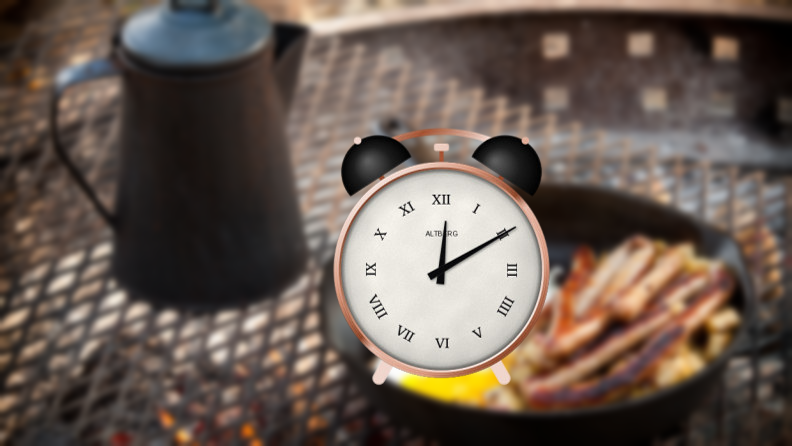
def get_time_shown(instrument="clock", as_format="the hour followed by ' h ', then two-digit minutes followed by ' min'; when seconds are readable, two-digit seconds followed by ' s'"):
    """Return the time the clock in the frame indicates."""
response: 12 h 10 min
